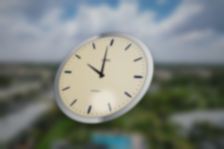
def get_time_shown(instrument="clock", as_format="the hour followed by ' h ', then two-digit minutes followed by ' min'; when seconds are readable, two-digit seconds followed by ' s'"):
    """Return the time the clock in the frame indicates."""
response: 9 h 59 min
